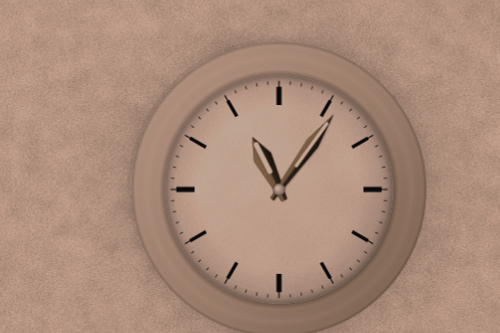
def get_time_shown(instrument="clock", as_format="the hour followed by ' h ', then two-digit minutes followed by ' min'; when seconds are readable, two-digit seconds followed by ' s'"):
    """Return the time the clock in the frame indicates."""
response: 11 h 06 min
